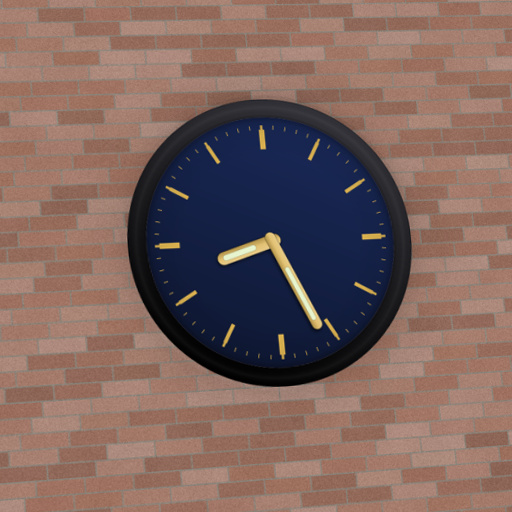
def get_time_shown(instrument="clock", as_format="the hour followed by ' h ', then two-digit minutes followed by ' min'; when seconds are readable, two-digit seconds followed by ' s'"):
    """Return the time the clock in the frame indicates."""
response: 8 h 26 min
